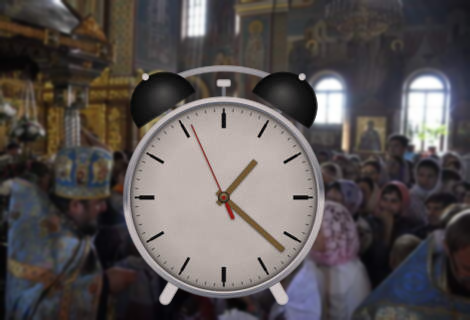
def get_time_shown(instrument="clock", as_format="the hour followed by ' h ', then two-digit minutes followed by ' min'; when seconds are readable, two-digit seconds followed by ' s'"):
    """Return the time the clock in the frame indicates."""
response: 1 h 21 min 56 s
